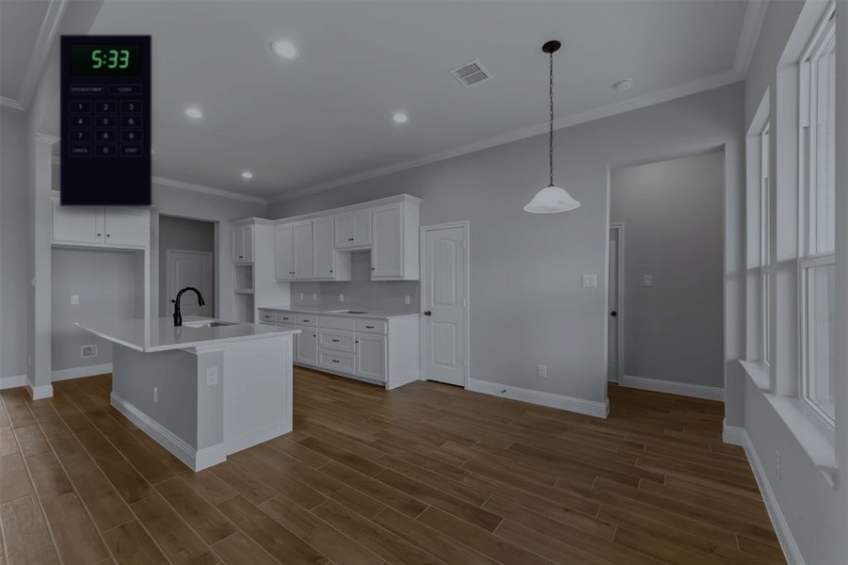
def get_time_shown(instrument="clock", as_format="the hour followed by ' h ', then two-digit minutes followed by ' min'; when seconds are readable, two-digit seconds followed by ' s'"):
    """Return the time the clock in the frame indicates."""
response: 5 h 33 min
